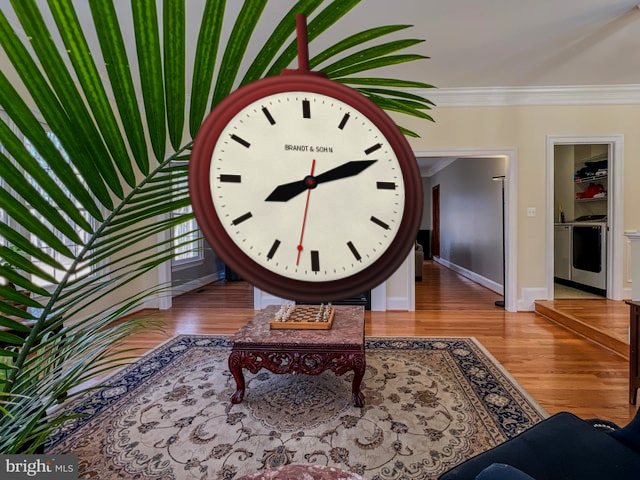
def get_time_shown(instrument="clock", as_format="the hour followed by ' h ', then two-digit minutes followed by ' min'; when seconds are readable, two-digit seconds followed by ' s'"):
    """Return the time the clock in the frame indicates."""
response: 8 h 11 min 32 s
